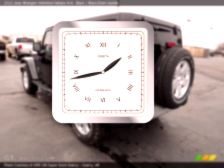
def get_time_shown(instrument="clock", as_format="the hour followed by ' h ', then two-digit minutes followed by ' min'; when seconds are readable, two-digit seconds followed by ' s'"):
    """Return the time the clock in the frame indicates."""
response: 1 h 43 min
